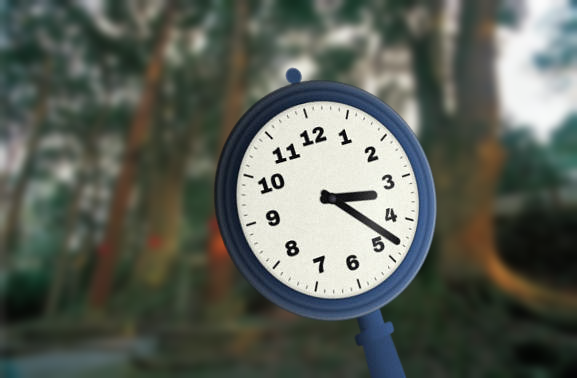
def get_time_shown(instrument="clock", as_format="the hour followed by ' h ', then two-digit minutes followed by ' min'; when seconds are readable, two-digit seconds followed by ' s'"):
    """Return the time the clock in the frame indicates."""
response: 3 h 23 min
